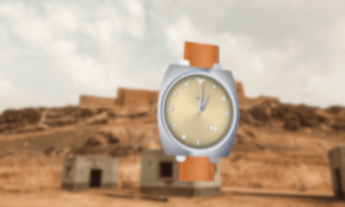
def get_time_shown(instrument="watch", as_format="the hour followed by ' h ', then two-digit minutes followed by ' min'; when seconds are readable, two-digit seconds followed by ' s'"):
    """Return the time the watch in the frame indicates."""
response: 1 h 01 min
